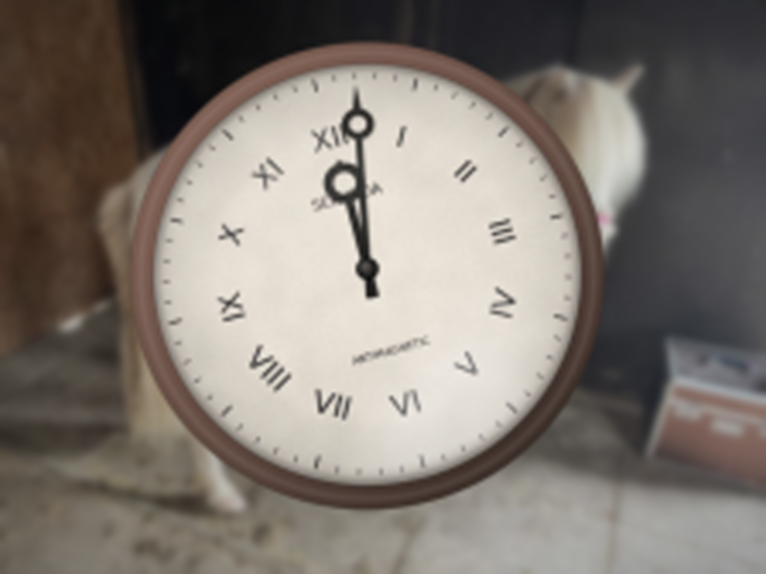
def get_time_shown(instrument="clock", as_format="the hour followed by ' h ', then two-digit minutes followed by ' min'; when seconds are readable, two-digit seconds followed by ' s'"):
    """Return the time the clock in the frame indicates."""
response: 12 h 02 min
